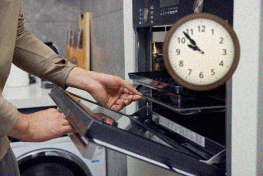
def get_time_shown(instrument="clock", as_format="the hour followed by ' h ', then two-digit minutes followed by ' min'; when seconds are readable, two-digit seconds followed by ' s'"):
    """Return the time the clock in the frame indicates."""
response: 9 h 53 min
